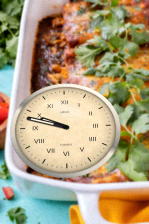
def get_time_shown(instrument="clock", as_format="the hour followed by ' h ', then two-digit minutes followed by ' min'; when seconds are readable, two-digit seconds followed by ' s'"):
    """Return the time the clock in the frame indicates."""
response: 9 h 48 min
